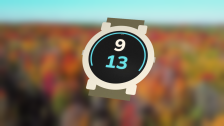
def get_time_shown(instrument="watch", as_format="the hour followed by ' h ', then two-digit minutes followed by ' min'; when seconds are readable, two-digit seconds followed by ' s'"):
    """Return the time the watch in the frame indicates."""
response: 9 h 13 min
